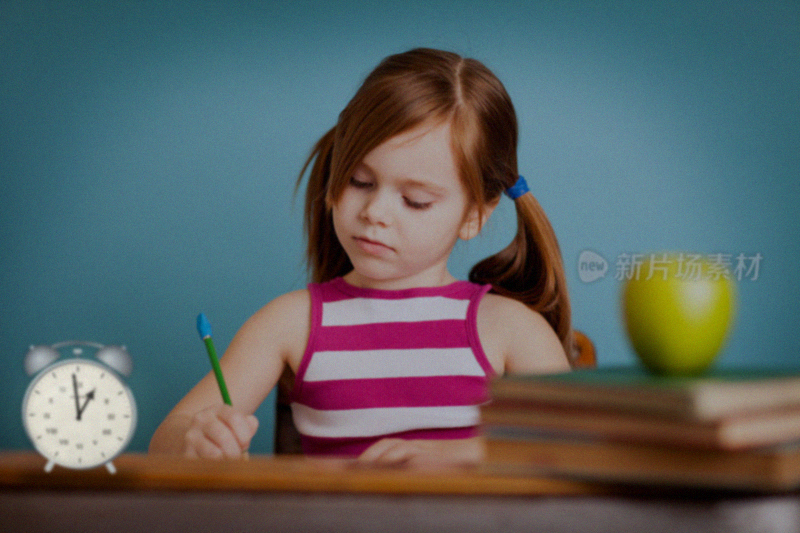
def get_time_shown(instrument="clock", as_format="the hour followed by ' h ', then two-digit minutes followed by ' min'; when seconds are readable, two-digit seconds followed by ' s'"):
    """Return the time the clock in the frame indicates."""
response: 12 h 59 min
